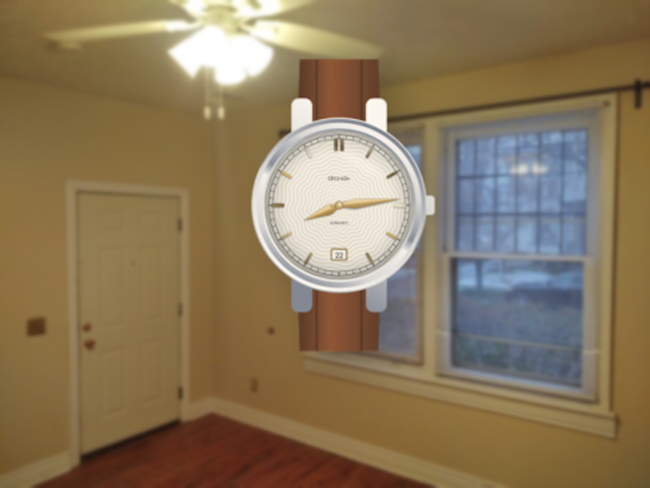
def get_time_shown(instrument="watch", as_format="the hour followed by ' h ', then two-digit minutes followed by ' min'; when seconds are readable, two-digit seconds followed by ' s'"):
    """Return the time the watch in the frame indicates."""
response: 8 h 14 min
